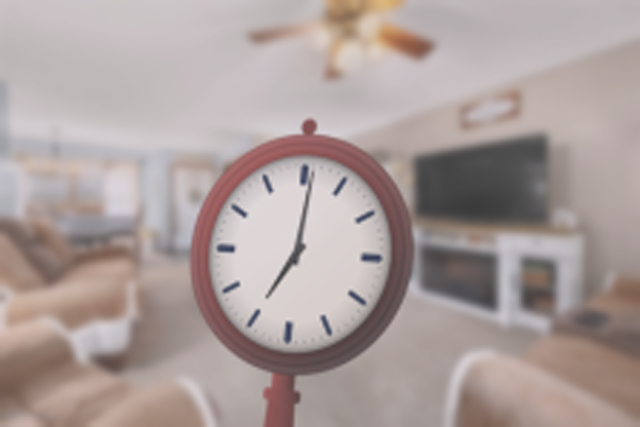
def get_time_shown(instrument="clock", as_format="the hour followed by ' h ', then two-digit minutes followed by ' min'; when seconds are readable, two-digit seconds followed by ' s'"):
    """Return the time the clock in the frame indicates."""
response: 7 h 01 min
